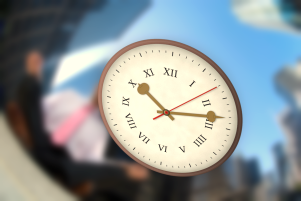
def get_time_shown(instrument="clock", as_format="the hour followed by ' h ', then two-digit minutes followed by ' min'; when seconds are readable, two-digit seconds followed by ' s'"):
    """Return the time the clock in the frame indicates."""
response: 10 h 13 min 08 s
